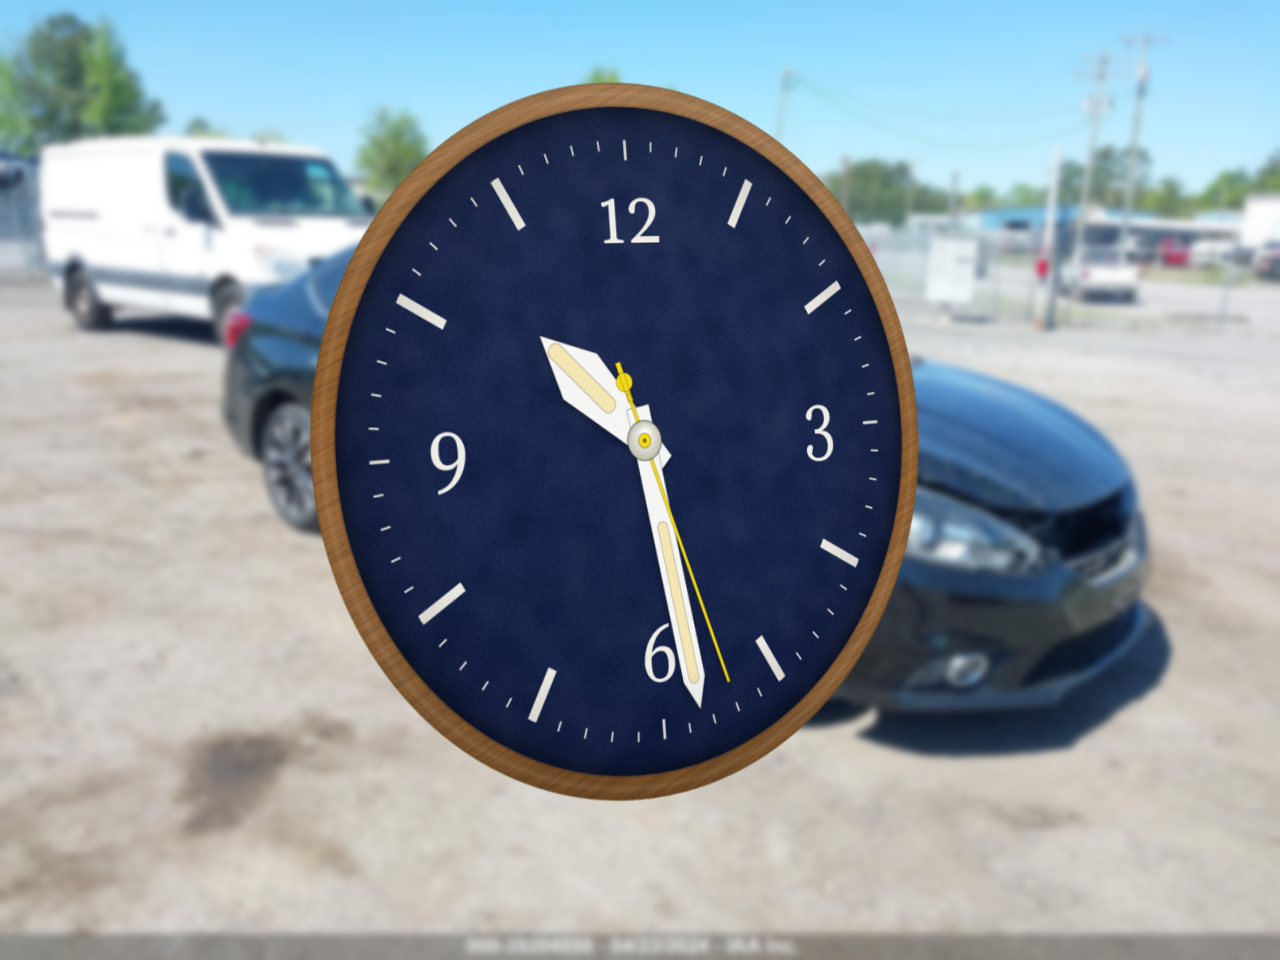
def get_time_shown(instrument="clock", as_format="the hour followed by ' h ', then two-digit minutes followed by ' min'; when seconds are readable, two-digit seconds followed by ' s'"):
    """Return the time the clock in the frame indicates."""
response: 10 h 28 min 27 s
